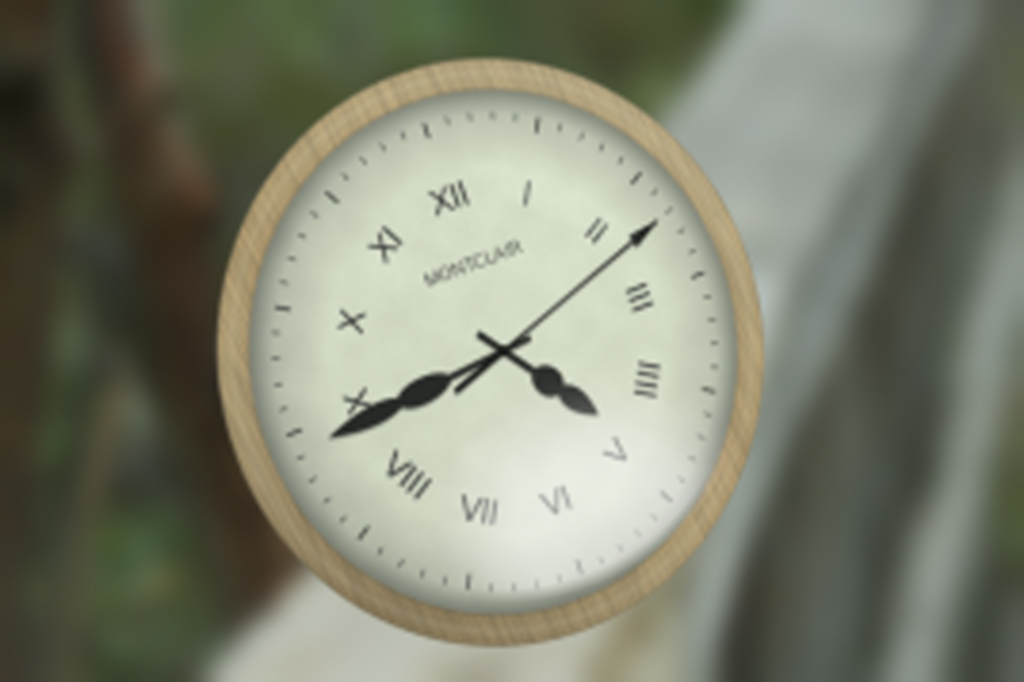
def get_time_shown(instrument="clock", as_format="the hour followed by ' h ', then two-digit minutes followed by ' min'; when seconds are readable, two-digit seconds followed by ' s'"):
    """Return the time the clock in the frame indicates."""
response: 4 h 44 min 12 s
